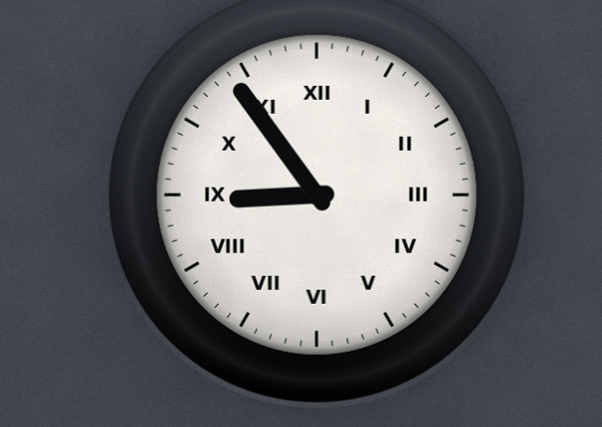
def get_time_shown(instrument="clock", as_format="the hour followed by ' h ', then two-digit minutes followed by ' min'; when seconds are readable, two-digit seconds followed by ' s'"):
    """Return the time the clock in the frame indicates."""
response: 8 h 54 min
